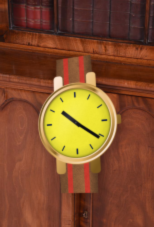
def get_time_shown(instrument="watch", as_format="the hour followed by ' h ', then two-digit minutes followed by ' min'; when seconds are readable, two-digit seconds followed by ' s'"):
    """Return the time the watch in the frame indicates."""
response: 10 h 21 min
